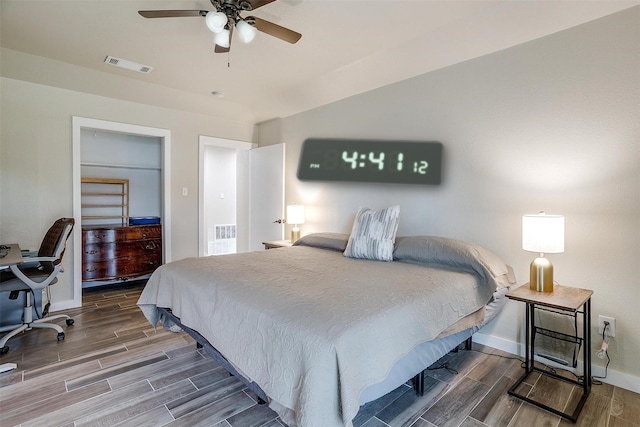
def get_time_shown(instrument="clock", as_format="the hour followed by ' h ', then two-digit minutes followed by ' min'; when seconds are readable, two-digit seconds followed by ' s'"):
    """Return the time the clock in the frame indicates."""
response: 4 h 41 min 12 s
